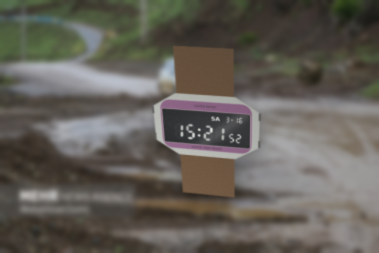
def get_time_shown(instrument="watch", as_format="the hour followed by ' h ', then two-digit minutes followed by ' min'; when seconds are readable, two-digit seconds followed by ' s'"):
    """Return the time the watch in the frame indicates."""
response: 15 h 21 min 52 s
